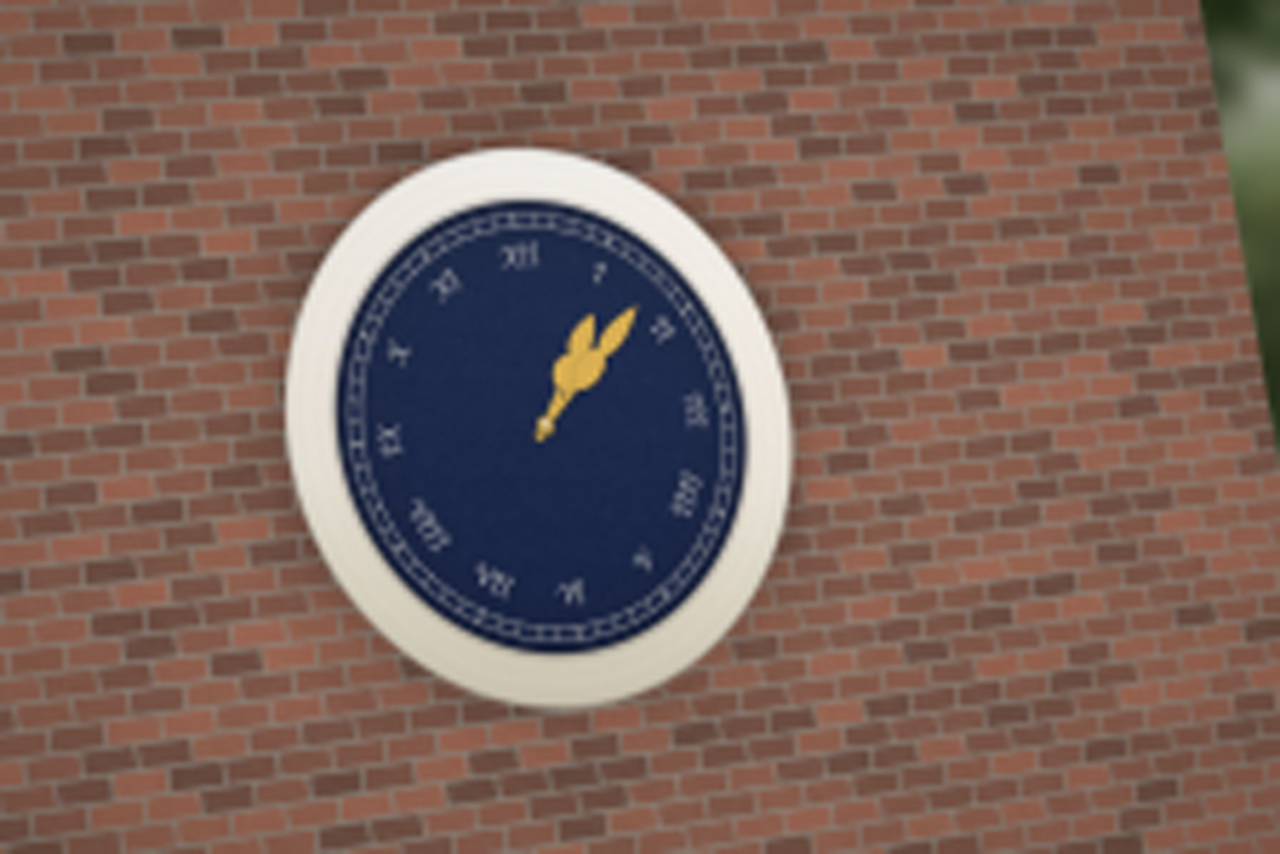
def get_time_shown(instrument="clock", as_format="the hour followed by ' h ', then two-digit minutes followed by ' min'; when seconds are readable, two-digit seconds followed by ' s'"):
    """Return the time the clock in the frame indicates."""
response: 1 h 08 min
